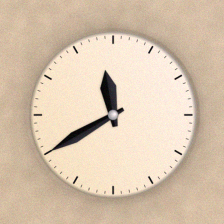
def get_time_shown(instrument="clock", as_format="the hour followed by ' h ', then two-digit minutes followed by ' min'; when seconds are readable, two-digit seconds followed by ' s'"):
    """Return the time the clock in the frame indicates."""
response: 11 h 40 min
